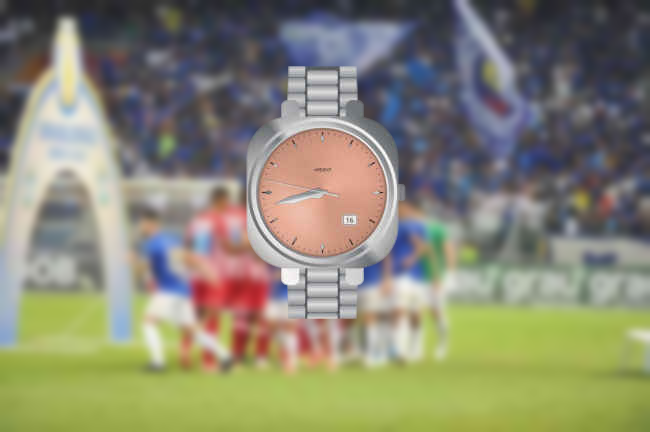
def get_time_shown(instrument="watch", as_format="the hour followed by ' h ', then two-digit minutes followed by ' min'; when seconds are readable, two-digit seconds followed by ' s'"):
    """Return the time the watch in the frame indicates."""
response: 8 h 42 min 47 s
